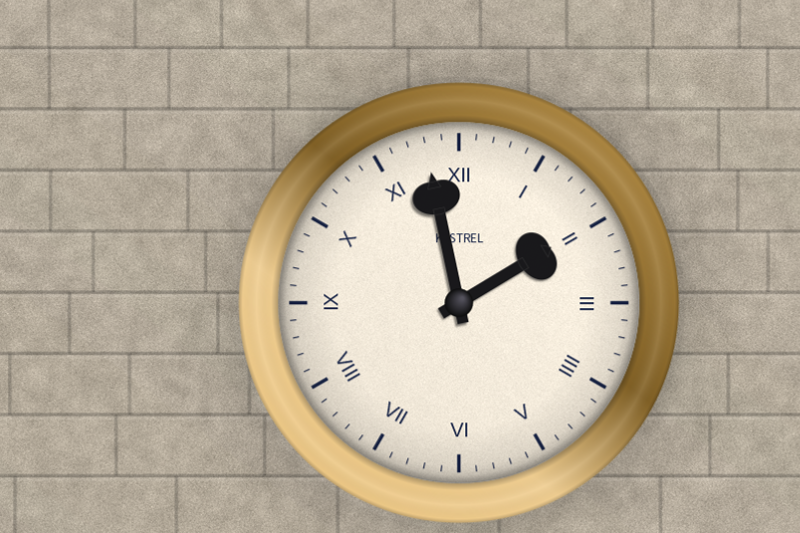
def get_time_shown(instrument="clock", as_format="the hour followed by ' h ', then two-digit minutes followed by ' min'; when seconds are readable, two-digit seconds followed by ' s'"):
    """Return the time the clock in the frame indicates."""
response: 1 h 58 min
